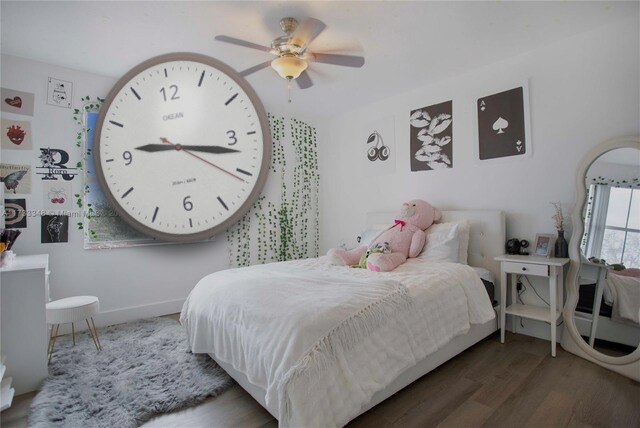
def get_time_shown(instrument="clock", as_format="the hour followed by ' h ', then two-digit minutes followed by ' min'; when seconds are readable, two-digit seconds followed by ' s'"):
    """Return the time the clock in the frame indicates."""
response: 9 h 17 min 21 s
